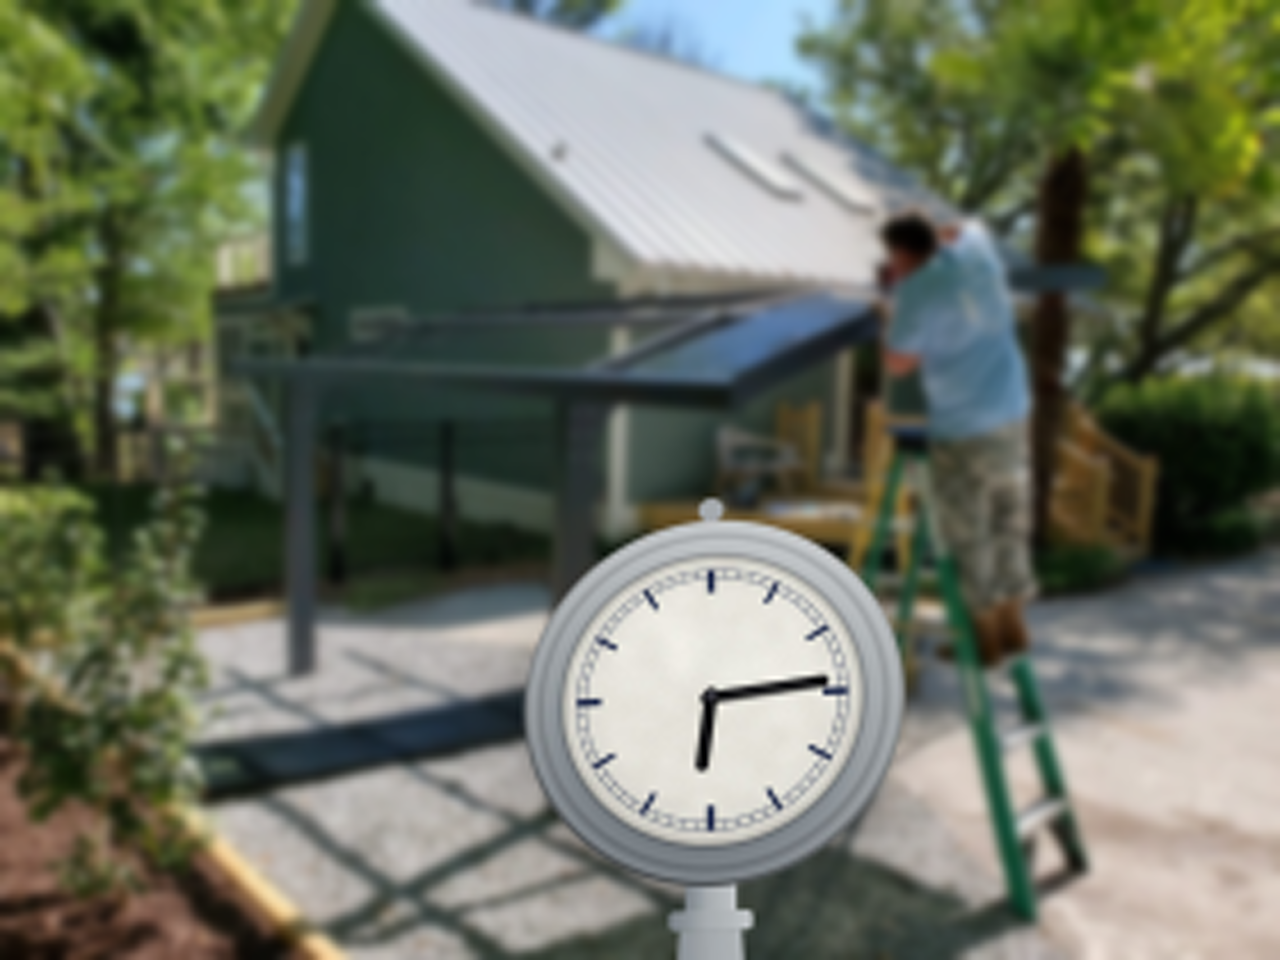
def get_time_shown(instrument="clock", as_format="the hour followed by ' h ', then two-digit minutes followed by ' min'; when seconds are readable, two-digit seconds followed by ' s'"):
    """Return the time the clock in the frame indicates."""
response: 6 h 14 min
